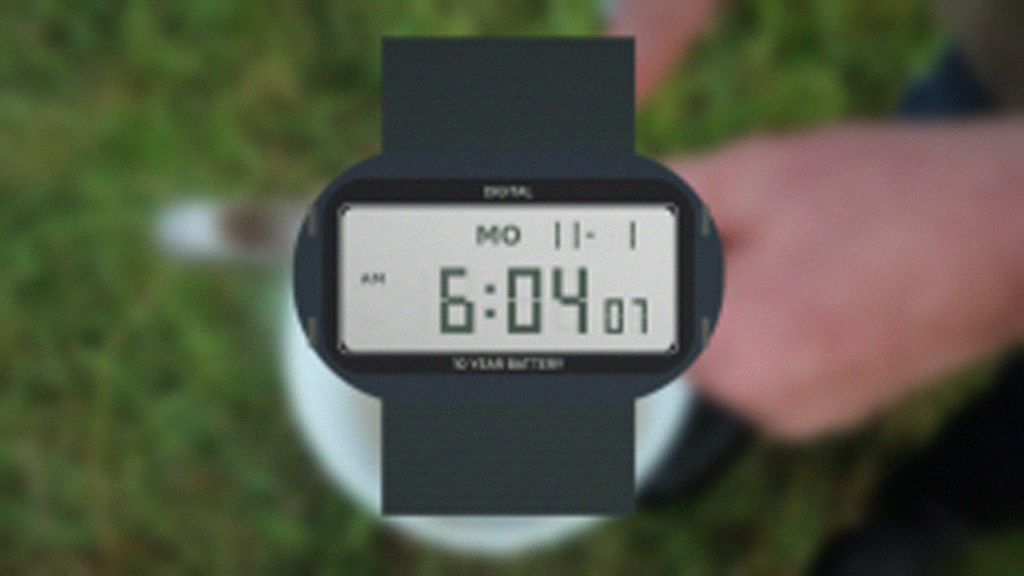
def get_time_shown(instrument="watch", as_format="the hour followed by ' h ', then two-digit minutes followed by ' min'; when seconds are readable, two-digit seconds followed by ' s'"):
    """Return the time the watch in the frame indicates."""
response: 6 h 04 min 07 s
